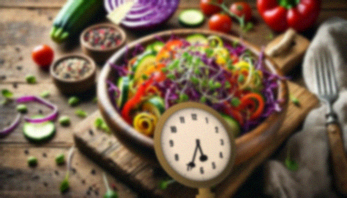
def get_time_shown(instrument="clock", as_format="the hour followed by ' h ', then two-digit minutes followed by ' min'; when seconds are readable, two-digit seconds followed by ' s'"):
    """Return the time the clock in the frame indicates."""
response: 5 h 34 min
